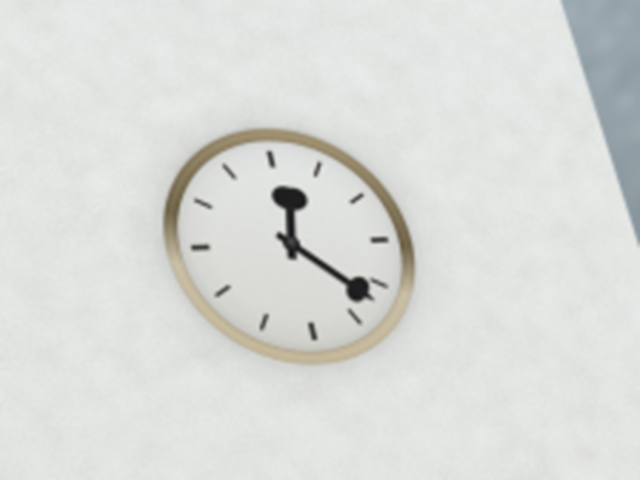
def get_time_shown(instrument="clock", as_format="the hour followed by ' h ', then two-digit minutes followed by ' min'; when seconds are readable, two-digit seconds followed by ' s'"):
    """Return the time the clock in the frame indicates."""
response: 12 h 22 min
